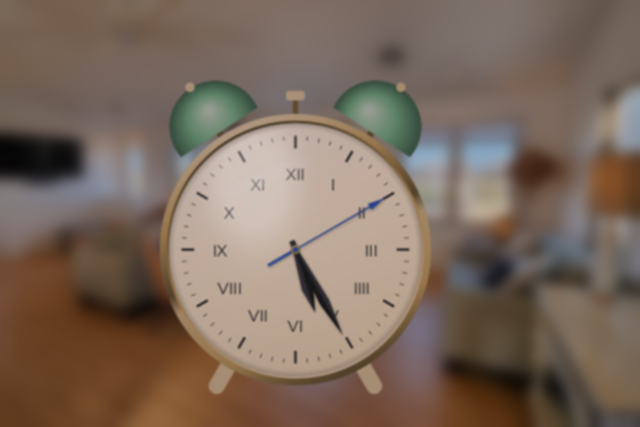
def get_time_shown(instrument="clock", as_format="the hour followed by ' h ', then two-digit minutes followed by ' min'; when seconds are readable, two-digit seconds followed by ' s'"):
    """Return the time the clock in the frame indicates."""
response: 5 h 25 min 10 s
